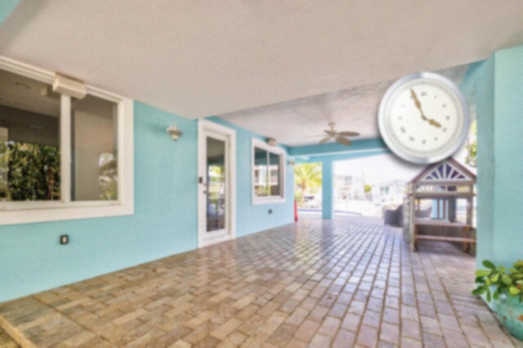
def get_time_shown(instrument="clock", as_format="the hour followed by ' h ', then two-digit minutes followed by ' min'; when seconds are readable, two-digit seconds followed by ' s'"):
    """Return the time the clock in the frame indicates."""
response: 3 h 56 min
